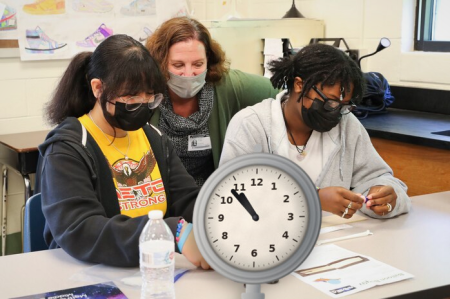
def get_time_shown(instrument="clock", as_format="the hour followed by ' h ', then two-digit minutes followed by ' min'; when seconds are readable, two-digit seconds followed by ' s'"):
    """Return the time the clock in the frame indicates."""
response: 10 h 53 min
